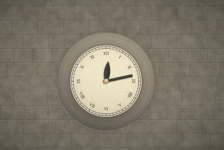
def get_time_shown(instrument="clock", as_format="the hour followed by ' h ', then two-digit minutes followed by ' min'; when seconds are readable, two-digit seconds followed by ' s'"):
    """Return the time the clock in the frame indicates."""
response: 12 h 13 min
